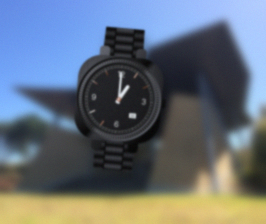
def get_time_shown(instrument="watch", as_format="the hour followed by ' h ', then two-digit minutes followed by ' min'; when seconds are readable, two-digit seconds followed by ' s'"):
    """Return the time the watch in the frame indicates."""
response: 1 h 00 min
